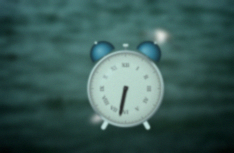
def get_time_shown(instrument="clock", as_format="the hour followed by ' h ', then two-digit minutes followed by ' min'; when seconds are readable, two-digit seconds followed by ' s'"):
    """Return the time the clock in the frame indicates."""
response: 6 h 32 min
